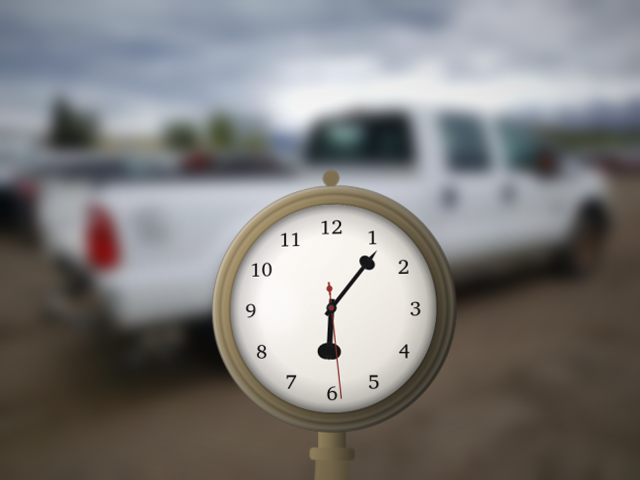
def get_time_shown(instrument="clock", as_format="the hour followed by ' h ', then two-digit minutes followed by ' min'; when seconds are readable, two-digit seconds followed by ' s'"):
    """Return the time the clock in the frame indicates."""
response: 6 h 06 min 29 s
